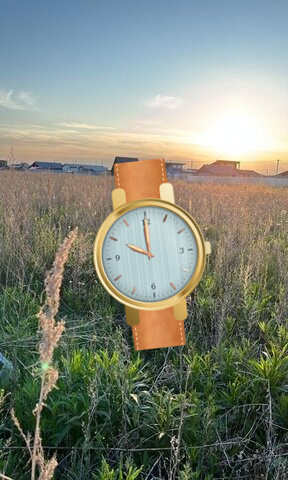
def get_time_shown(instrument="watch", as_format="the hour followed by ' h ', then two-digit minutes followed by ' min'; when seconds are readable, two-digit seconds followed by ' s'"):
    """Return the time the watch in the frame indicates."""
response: 10 h 00 min
